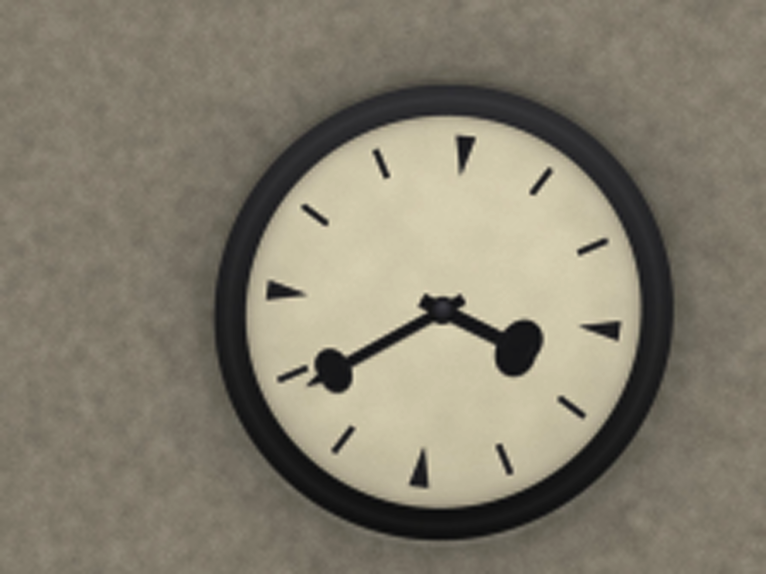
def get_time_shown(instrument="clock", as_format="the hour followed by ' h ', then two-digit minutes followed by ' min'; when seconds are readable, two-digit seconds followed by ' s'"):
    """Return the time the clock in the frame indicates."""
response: 3 h 39 min
